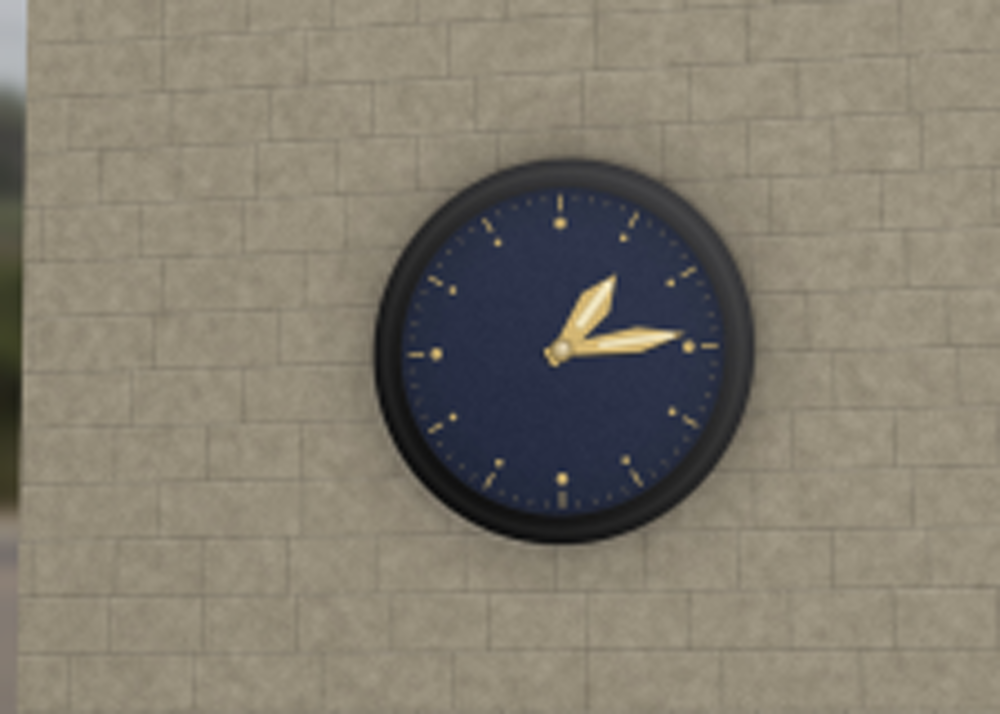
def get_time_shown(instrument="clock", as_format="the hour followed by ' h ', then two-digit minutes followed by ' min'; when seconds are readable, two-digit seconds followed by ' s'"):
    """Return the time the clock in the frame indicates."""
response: 1 h 14 min
